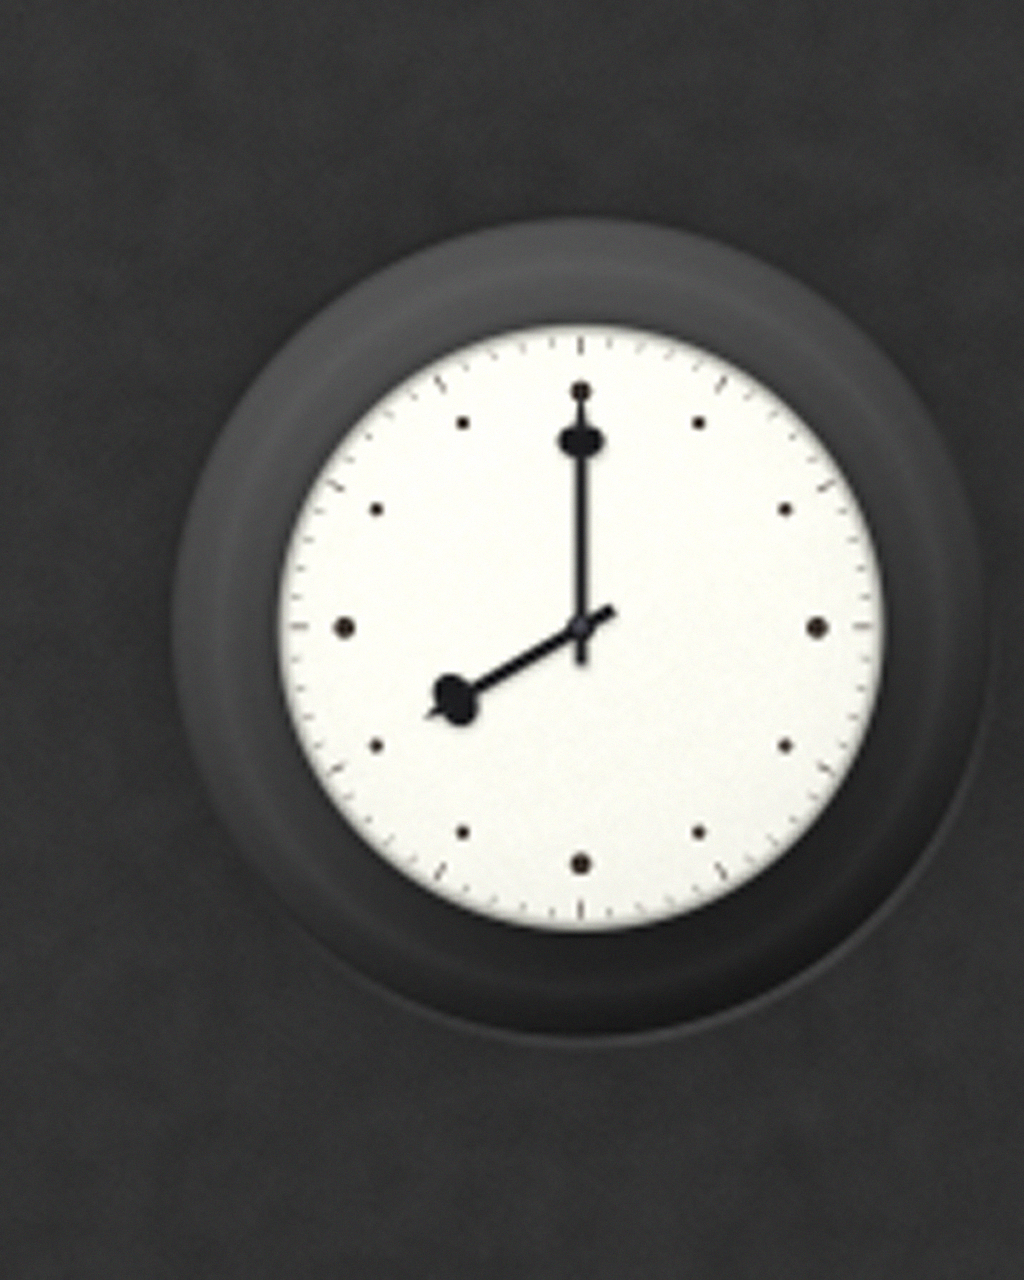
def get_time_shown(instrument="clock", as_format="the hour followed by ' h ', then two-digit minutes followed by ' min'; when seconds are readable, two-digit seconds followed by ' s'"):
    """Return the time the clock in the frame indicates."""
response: 8 h 00 min
